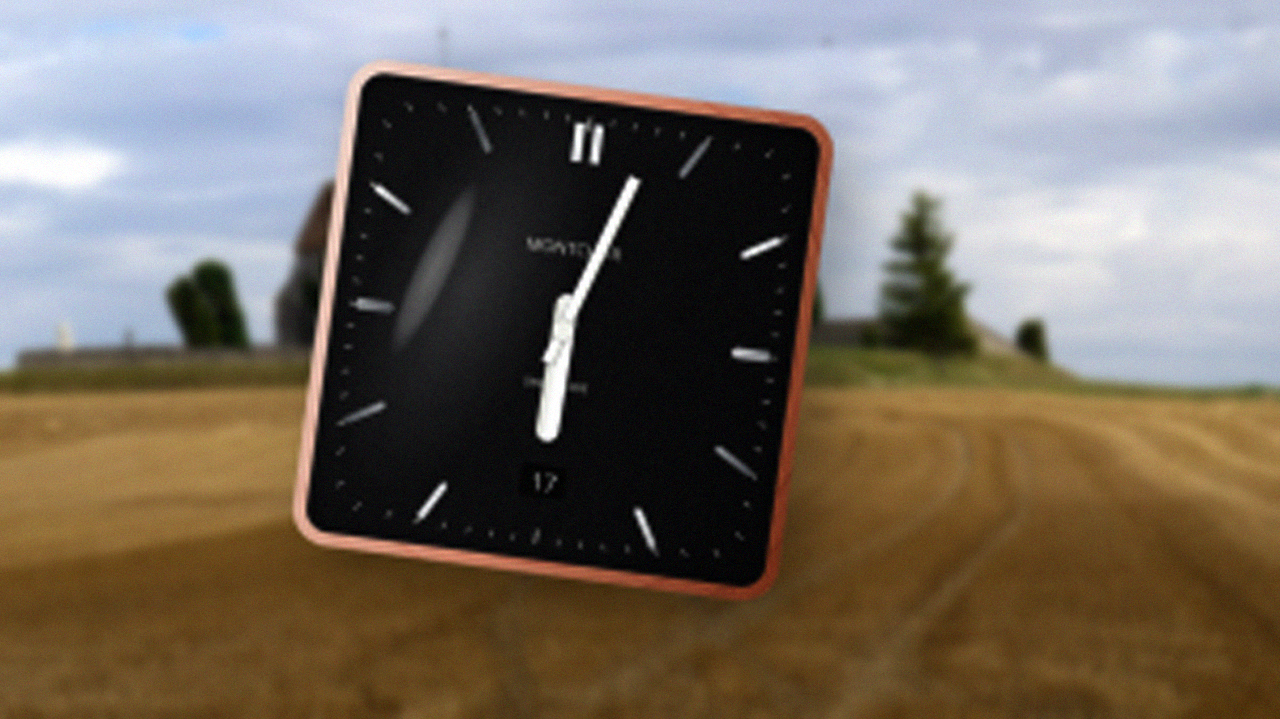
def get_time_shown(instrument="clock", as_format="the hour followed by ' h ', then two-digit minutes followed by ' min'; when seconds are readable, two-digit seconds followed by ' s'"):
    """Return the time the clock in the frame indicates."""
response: 6 h 03 min
